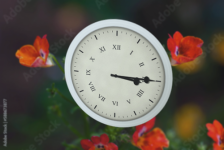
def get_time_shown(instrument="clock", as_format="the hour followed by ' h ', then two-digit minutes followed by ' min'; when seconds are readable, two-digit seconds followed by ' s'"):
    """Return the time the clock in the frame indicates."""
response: 3 h 15 min
